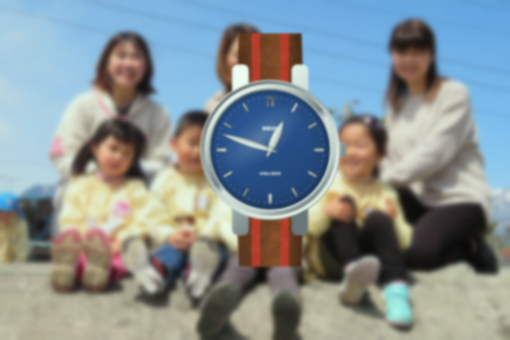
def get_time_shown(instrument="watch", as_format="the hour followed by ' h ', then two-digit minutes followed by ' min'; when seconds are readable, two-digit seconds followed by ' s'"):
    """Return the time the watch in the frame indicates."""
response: 12 h 48 min
